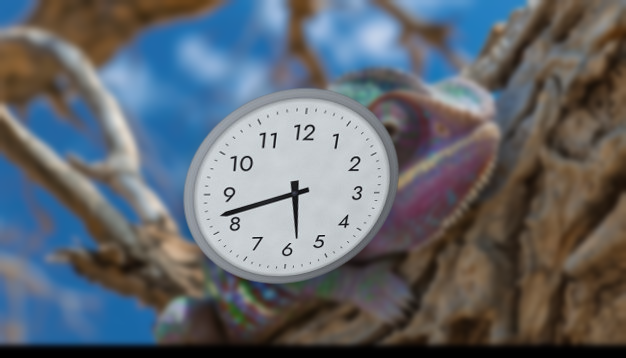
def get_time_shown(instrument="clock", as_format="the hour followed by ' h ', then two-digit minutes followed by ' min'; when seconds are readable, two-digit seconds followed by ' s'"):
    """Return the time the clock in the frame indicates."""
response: 5 h 42 min
